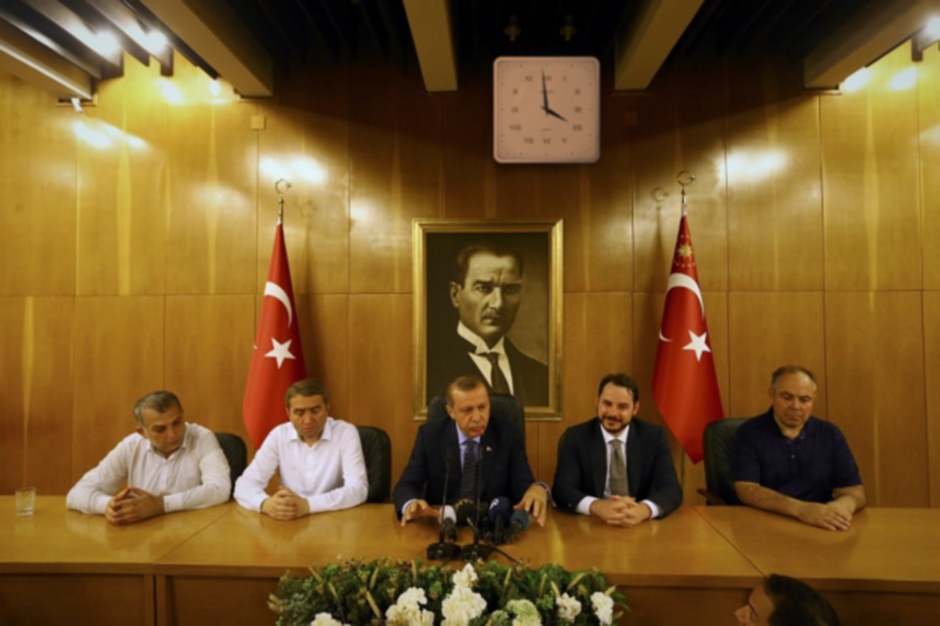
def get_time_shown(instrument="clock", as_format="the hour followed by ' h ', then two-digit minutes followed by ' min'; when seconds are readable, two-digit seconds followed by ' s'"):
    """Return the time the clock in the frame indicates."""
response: 3 h 59 min
